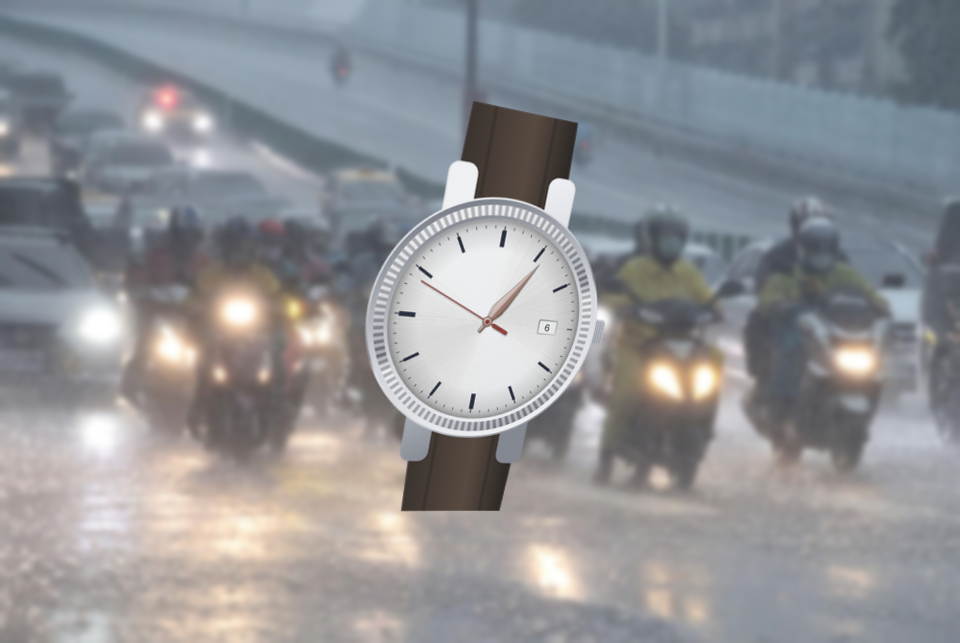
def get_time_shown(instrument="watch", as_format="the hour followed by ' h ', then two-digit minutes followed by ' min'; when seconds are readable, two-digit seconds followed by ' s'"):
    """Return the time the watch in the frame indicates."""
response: 1 h 05 min 49 s
